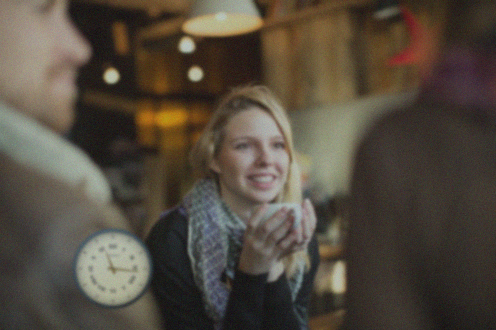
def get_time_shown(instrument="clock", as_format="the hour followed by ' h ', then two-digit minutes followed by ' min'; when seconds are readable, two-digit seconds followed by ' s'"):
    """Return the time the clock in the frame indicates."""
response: 11 h 16 min
